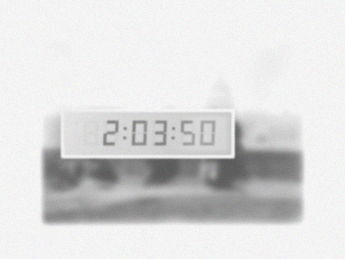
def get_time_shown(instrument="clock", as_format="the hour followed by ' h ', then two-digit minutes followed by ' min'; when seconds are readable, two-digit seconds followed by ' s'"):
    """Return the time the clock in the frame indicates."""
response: 2 h 03 min 50 s
